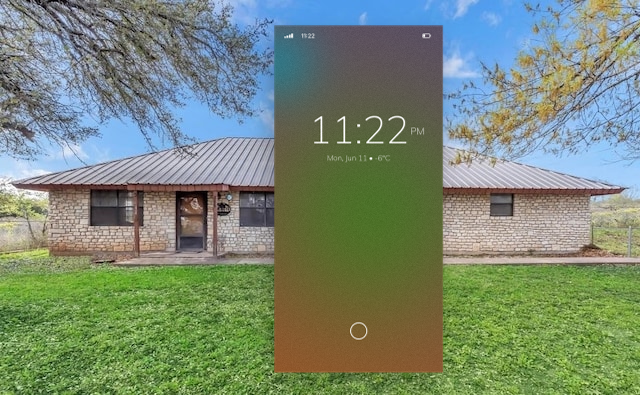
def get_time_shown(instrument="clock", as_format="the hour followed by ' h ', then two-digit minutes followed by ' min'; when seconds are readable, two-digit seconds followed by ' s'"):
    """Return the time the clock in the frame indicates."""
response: 11 h 22 min
